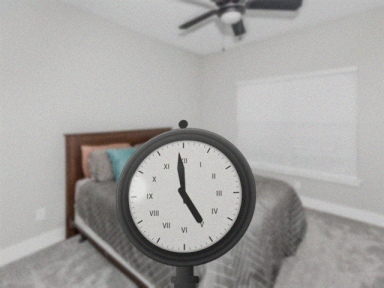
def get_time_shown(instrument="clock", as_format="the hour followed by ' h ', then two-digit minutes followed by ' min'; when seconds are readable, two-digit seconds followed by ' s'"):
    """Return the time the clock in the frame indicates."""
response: 4 h 59 min
